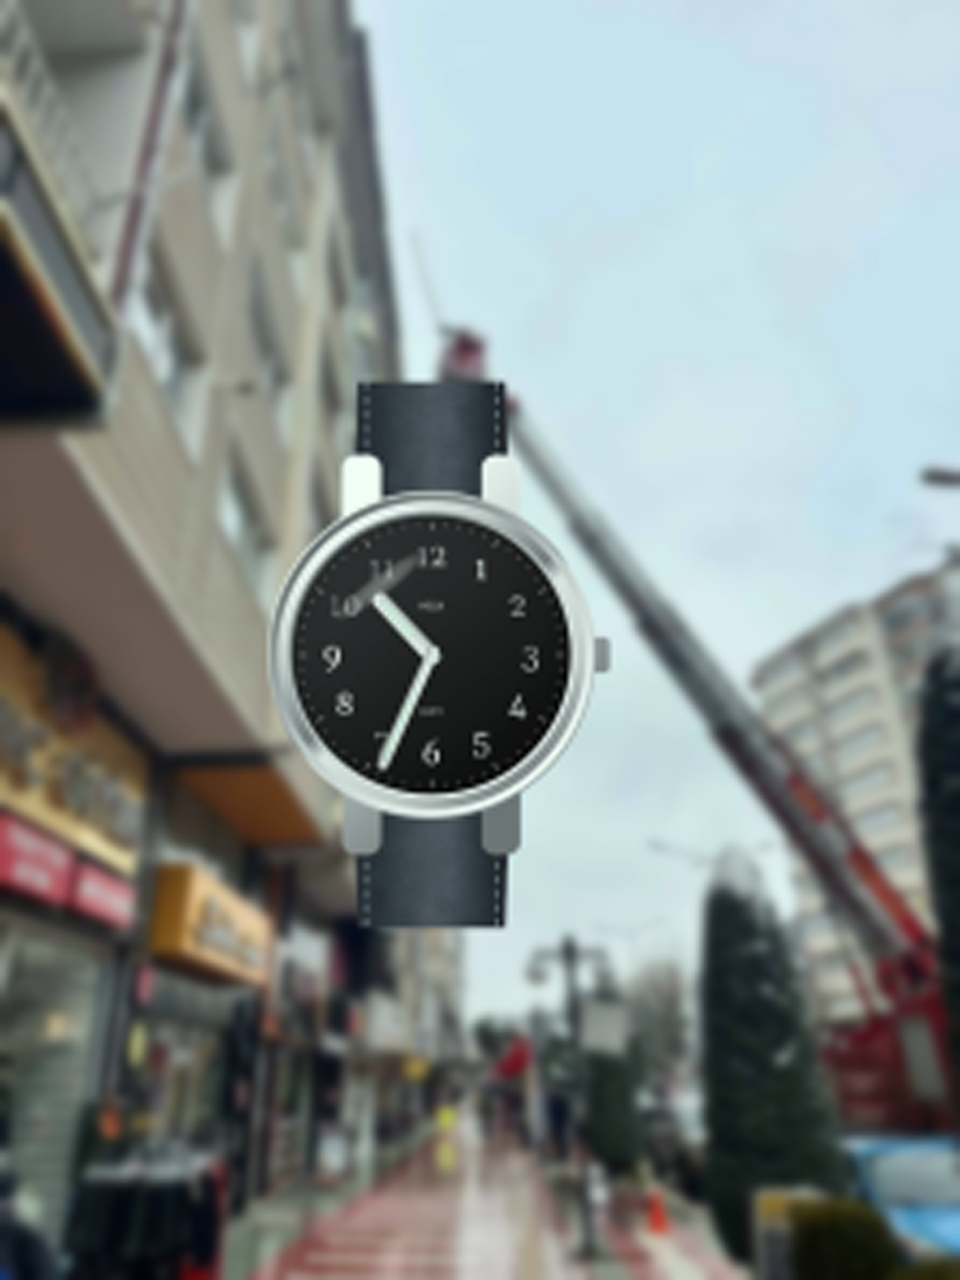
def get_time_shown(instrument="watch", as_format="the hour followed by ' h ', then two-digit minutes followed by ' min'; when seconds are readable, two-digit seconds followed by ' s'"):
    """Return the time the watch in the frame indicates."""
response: 10 h 34 min
